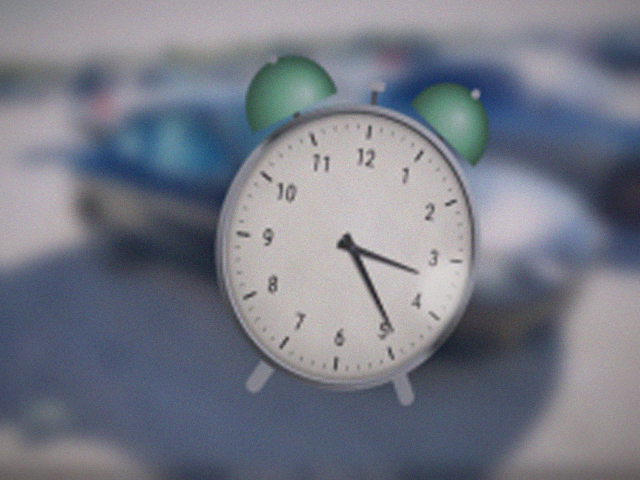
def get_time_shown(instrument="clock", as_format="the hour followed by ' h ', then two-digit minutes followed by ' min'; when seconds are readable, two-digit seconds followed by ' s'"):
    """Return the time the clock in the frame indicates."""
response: 3 h 24 min
